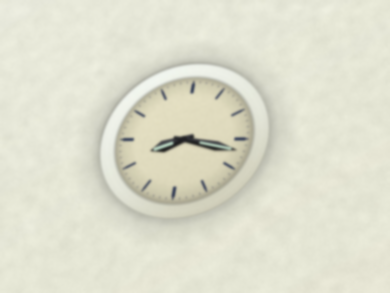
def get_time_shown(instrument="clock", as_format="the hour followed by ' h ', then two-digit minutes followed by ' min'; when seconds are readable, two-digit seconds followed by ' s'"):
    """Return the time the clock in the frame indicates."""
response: 8 h 17 min
